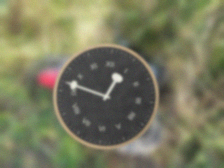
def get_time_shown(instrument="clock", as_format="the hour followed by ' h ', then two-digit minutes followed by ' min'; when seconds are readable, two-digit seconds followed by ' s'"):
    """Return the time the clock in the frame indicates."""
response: 12 h 47 min
